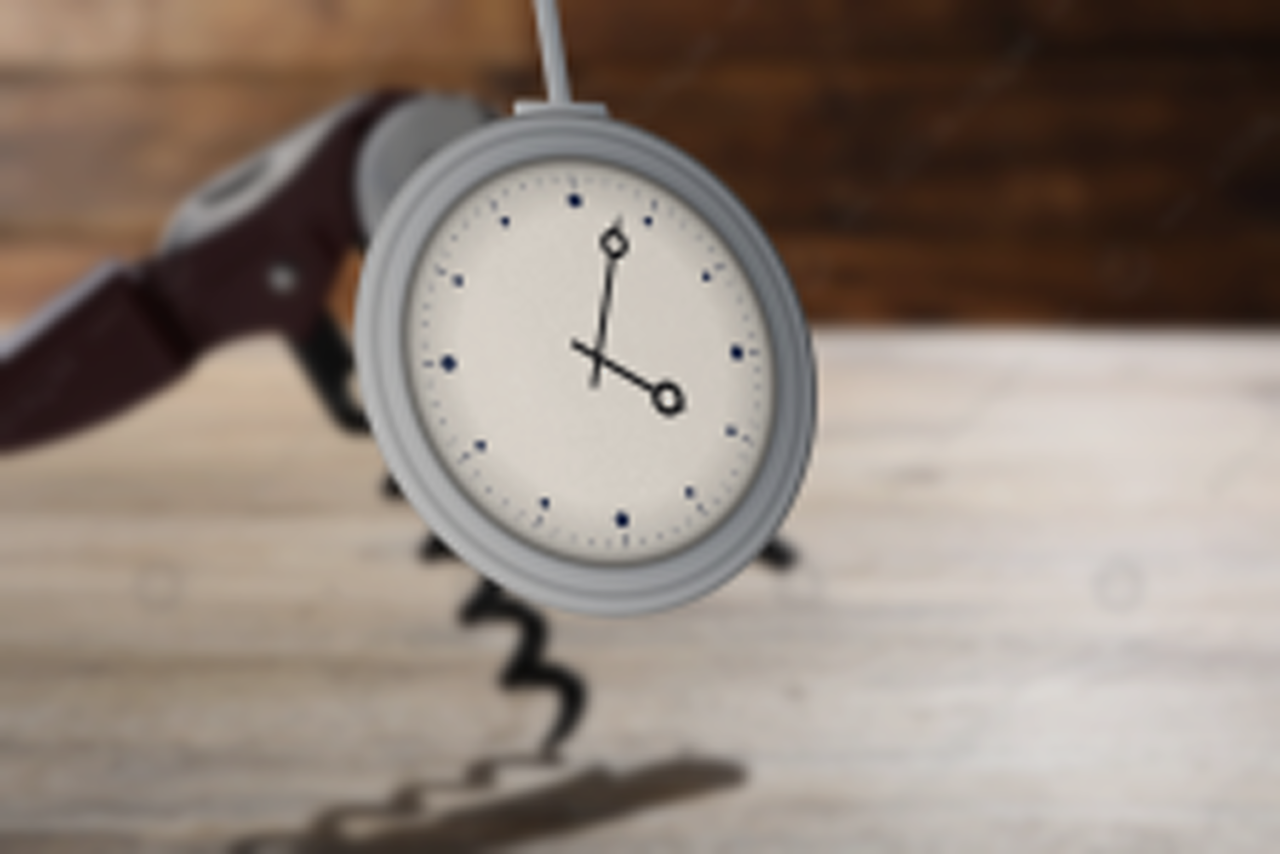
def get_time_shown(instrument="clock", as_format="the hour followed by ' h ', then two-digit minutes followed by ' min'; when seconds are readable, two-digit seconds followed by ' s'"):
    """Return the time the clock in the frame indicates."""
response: 4 h 03 min
